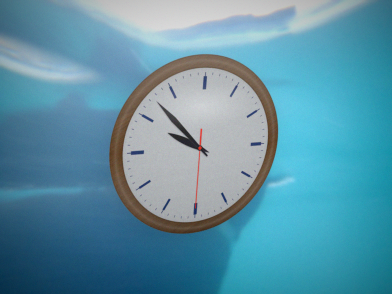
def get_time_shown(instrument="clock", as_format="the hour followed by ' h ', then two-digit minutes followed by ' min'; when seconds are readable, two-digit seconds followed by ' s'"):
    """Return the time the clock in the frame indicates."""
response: 9 h 52 min 30 s
